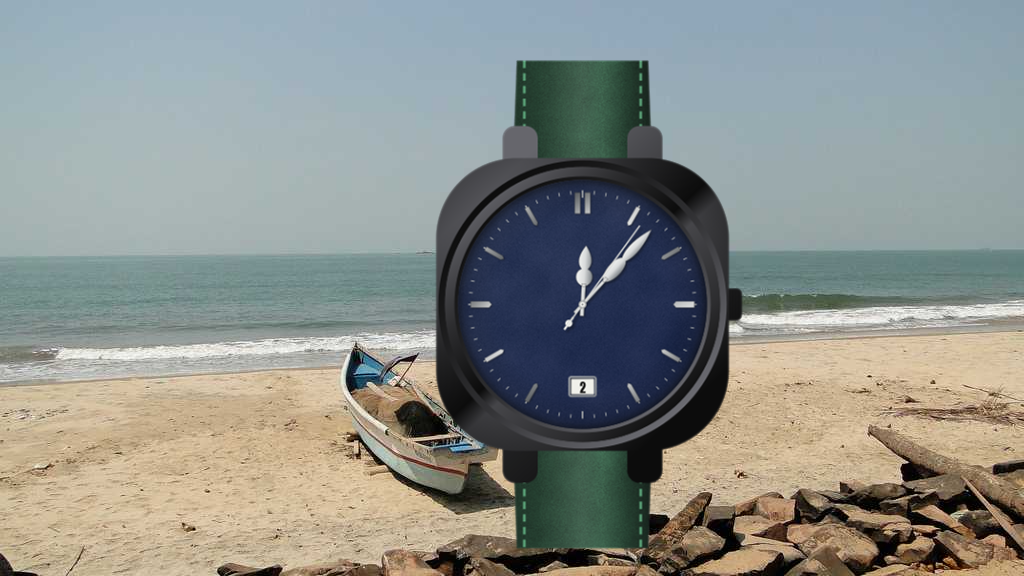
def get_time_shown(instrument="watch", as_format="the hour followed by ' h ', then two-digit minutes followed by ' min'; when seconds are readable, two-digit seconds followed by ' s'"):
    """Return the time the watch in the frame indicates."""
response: 12 h 07 min 06 s
